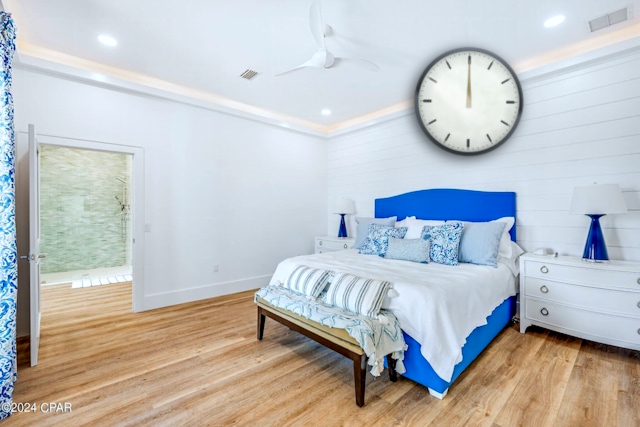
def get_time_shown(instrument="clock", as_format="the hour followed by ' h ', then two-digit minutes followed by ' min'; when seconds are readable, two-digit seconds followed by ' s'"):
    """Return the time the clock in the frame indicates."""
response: 12 h 00 min
